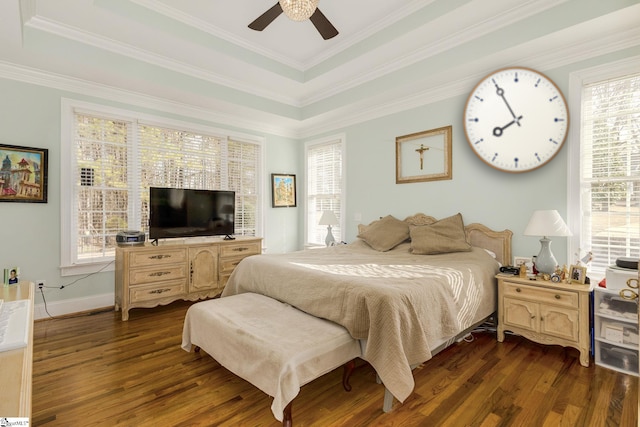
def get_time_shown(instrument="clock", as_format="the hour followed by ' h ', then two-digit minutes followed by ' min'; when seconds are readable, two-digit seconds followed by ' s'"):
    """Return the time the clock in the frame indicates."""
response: 7 h 55 min
